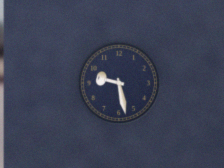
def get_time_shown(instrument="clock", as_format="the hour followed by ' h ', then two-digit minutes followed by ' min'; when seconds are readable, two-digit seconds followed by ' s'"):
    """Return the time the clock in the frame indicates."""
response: 9 h 28 min
